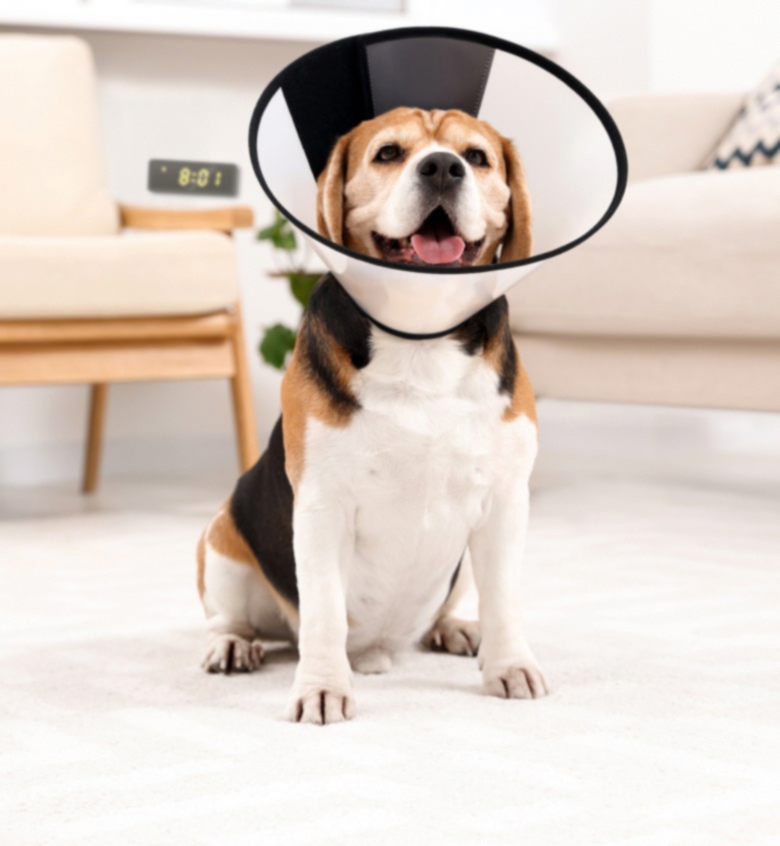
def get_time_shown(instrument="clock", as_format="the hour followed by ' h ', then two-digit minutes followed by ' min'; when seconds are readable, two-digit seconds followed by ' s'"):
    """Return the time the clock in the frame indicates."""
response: 8 h 01 min
